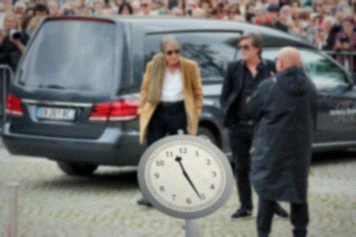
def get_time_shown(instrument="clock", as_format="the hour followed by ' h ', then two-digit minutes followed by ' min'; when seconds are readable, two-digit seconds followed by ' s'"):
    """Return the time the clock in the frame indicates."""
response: 11 h 26 min
